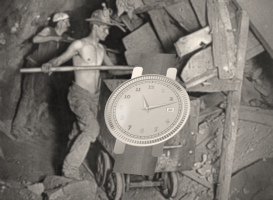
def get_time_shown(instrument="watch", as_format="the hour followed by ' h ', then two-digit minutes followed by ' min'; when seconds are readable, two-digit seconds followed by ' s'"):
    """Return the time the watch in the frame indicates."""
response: 11 h 12 min
